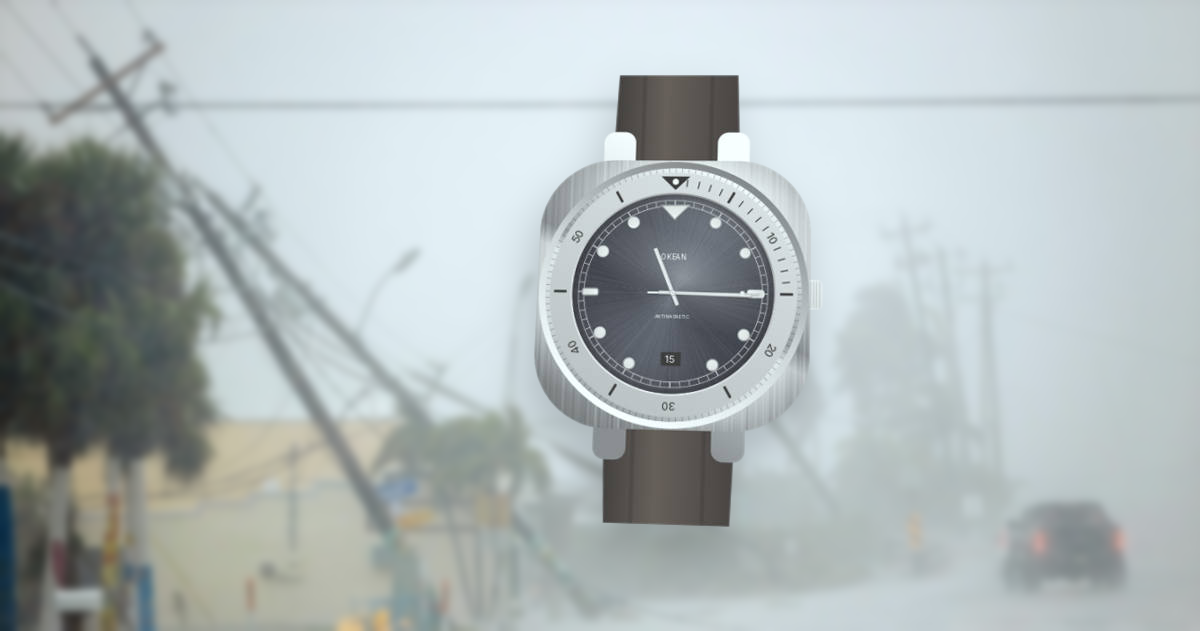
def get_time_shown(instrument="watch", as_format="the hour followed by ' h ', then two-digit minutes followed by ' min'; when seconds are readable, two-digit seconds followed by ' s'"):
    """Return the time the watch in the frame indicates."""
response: 11 h 15 min 15 s
